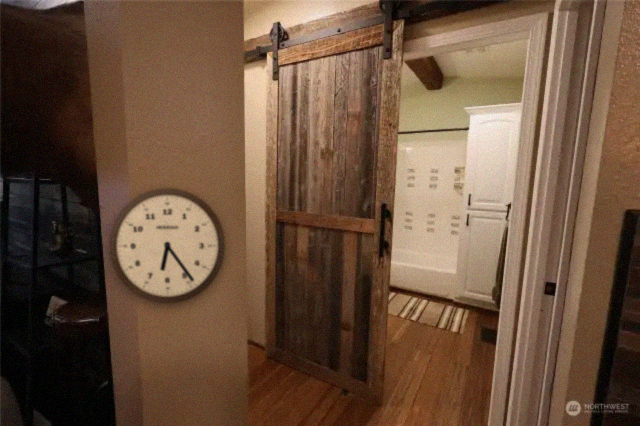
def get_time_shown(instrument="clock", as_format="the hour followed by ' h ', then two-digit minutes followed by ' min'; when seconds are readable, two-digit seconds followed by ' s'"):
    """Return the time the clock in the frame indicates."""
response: 6 h 24 min
